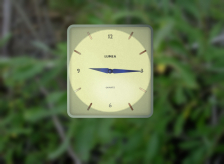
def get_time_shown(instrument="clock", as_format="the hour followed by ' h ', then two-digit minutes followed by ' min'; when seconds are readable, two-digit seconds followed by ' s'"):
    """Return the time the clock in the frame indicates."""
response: 9 h 15 min
